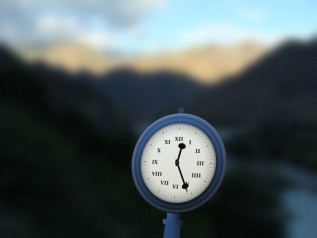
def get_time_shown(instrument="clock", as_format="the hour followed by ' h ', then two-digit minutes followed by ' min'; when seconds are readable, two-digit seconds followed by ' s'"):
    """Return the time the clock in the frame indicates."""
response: 12 h 26 min
